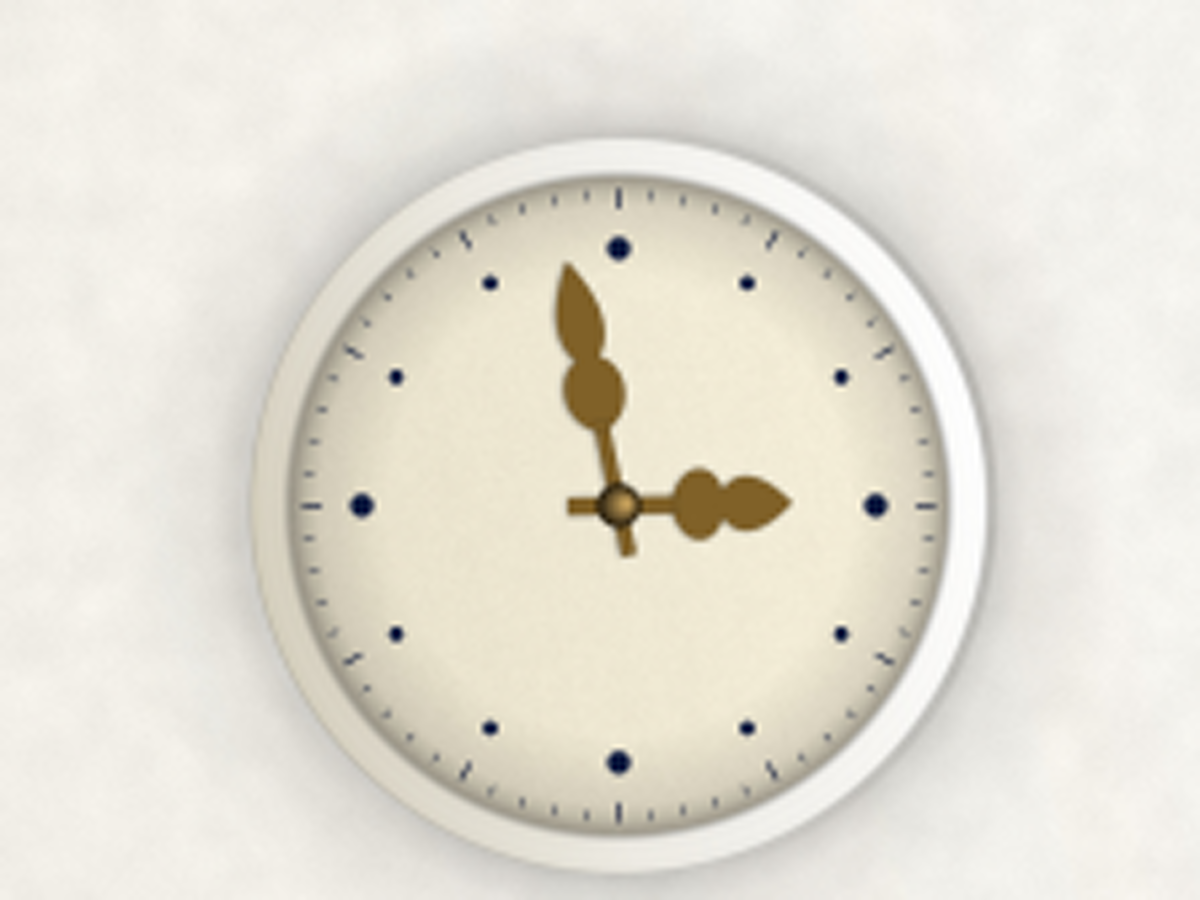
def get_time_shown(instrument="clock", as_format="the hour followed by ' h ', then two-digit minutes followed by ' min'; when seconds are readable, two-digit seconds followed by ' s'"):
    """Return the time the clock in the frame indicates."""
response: 2 h 58 min
